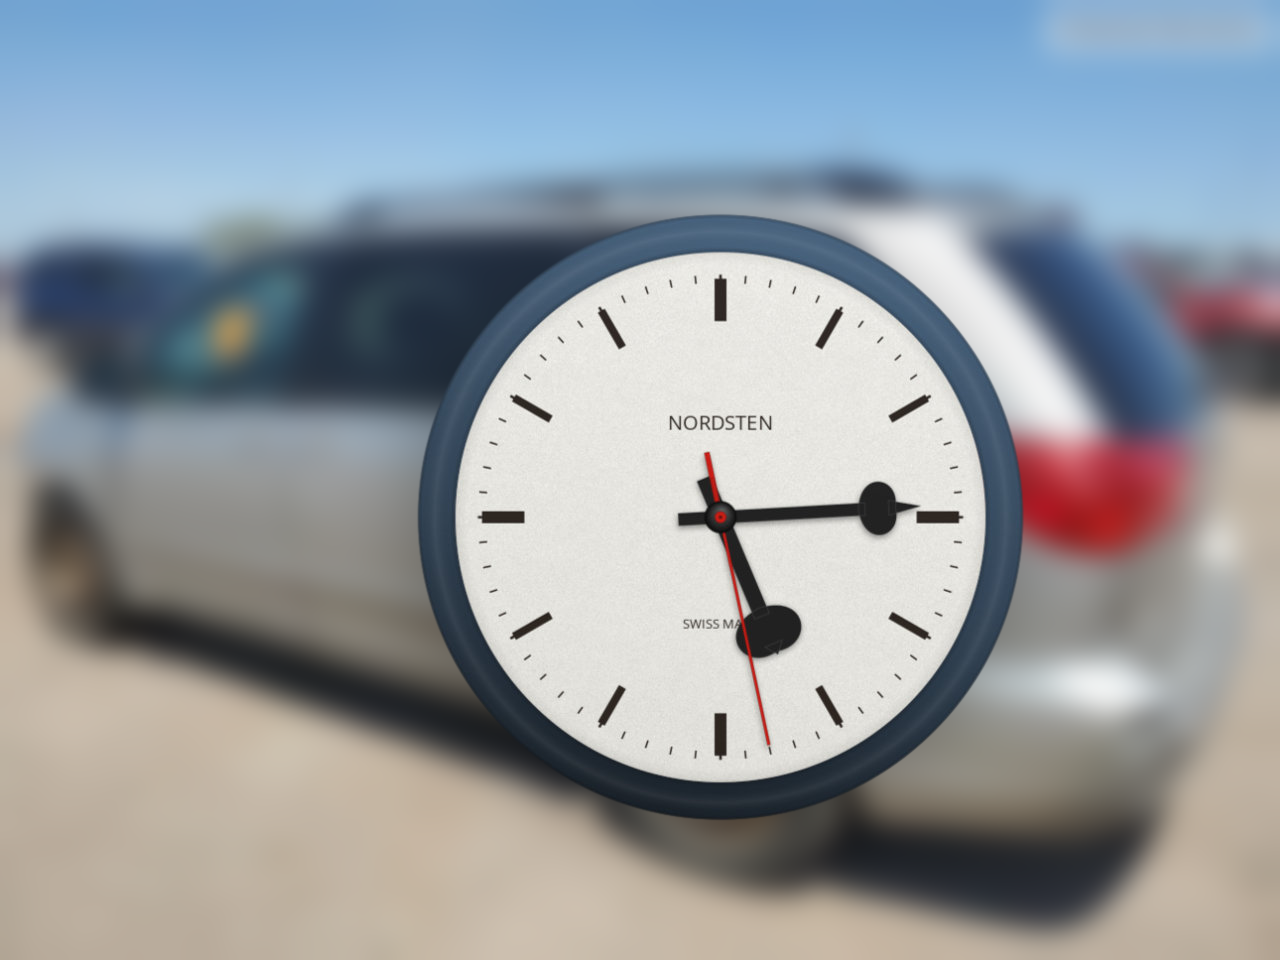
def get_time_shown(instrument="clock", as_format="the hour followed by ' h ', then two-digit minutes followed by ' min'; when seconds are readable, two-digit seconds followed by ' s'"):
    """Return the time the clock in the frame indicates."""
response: 5 h 14 min 28 s
